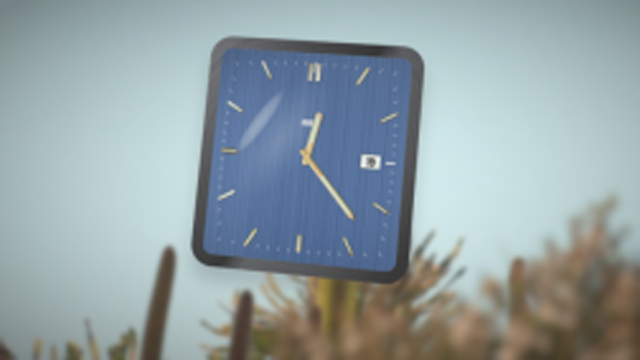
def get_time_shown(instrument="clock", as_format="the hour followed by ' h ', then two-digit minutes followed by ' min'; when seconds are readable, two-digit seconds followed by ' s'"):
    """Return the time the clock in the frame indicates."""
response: 12 h 23 min
